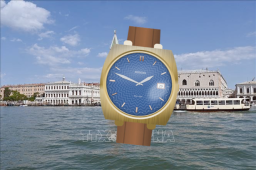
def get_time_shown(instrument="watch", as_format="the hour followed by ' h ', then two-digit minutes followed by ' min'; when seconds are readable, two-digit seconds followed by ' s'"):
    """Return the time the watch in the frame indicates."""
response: 1 h 48 min
